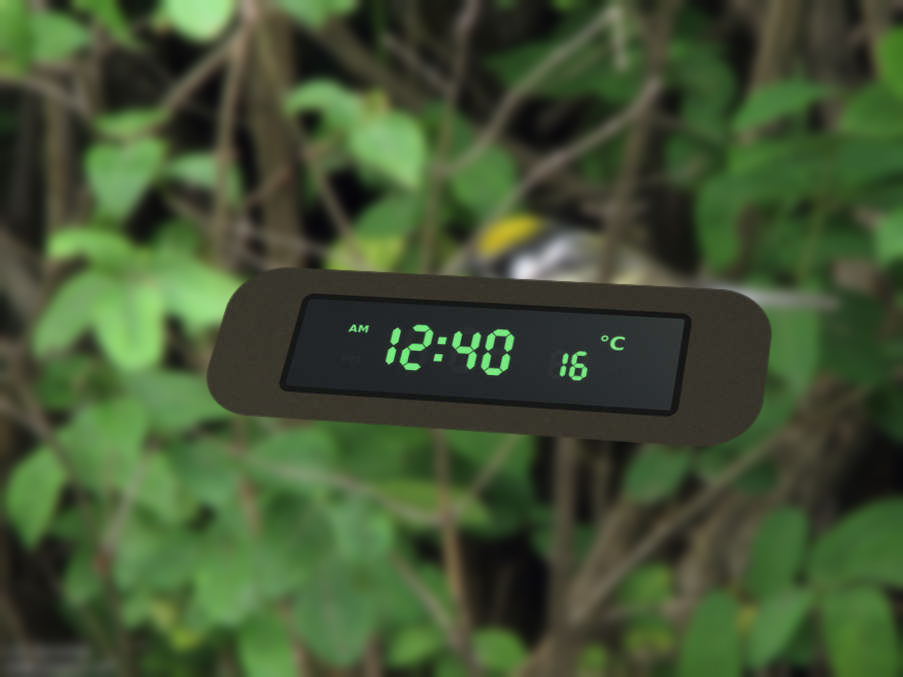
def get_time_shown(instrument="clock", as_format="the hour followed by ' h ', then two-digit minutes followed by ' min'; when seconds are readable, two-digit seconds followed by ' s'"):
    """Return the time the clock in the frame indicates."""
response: 12 h 40 min
